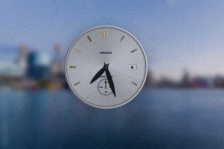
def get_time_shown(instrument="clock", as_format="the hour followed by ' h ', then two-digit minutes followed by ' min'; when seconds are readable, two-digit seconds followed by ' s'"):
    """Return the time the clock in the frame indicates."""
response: 7 h 27 min
